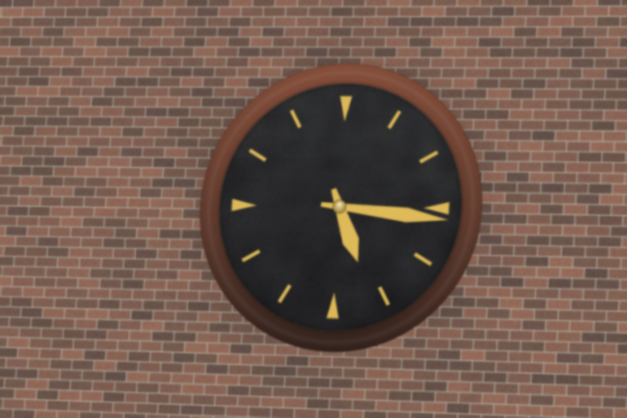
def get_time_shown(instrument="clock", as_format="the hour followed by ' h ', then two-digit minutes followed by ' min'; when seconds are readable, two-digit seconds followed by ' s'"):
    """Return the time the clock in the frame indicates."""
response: 5 h 16 min
